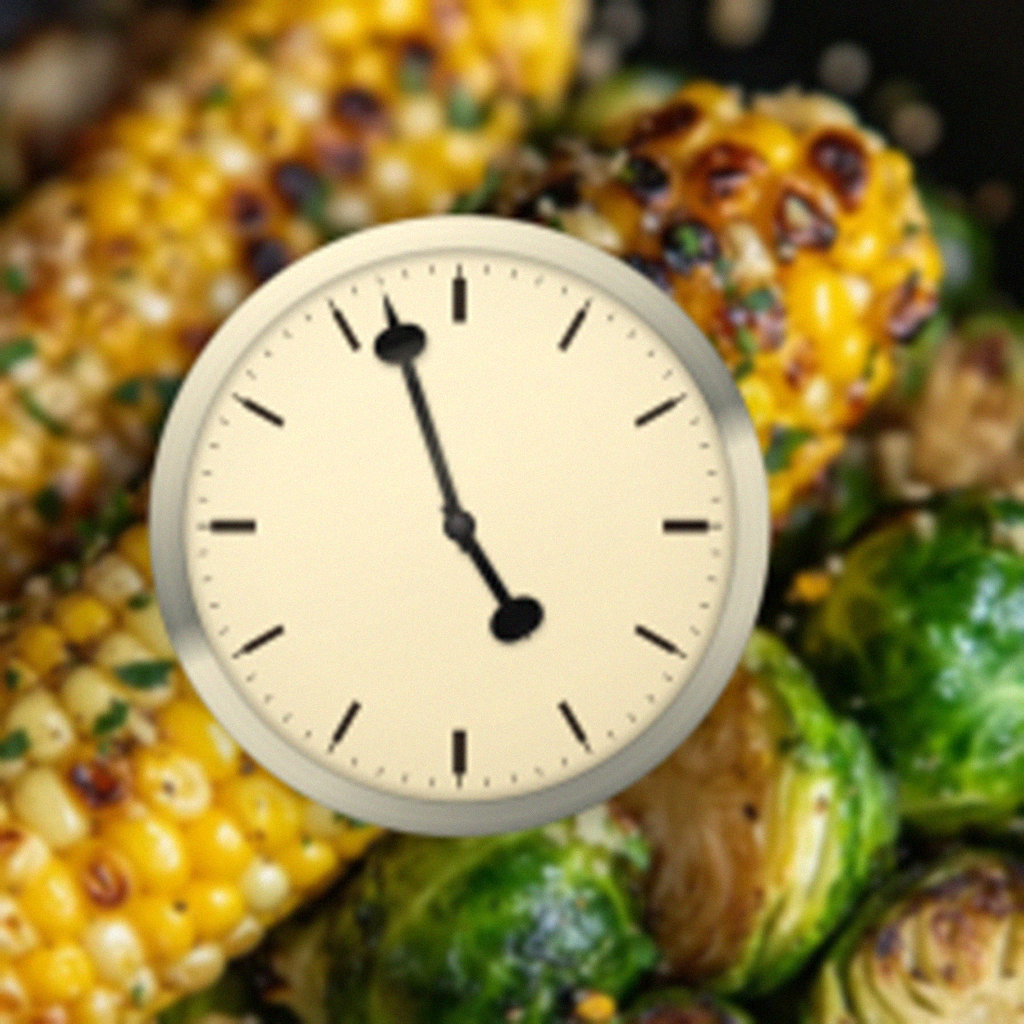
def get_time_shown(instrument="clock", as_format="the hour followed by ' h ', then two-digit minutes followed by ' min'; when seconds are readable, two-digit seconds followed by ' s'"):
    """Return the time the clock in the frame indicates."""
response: 4 h 57 min
